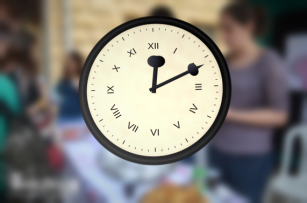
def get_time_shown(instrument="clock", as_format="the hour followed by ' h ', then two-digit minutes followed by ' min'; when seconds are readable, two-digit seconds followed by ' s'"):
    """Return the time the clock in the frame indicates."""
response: 12 h 11 min
